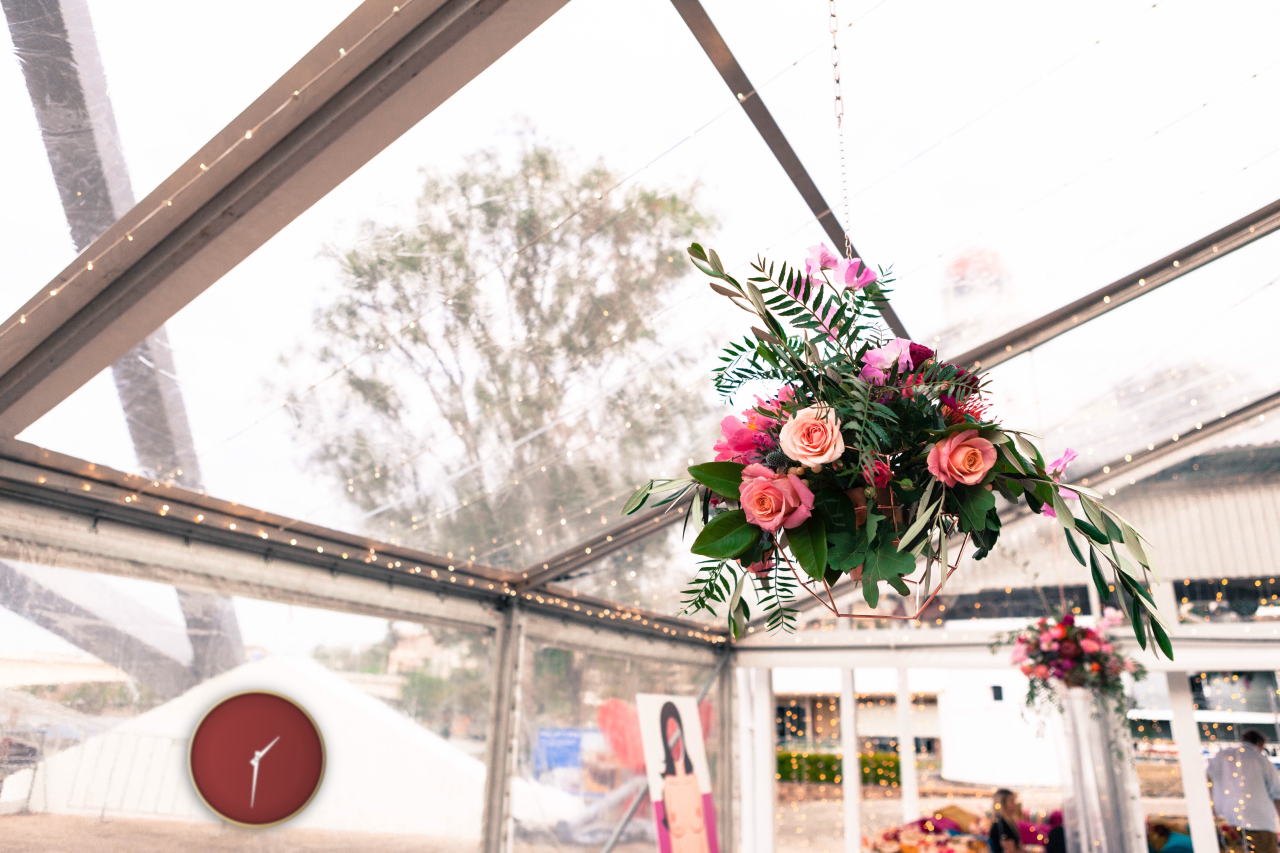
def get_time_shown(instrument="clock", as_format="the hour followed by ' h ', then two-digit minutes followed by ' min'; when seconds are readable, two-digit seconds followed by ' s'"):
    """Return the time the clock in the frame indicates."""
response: 1 h 31 min
